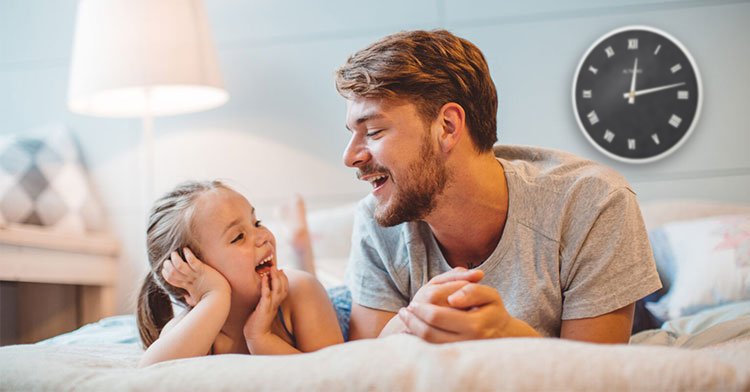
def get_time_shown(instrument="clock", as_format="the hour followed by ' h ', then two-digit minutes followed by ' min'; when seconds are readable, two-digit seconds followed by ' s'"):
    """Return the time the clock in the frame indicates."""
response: 12 h 13 min
